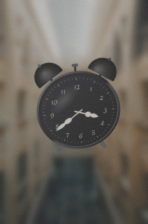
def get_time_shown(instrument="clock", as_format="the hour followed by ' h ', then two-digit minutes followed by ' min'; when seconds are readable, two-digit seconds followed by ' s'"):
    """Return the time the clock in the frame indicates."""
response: 3 h 39 min
